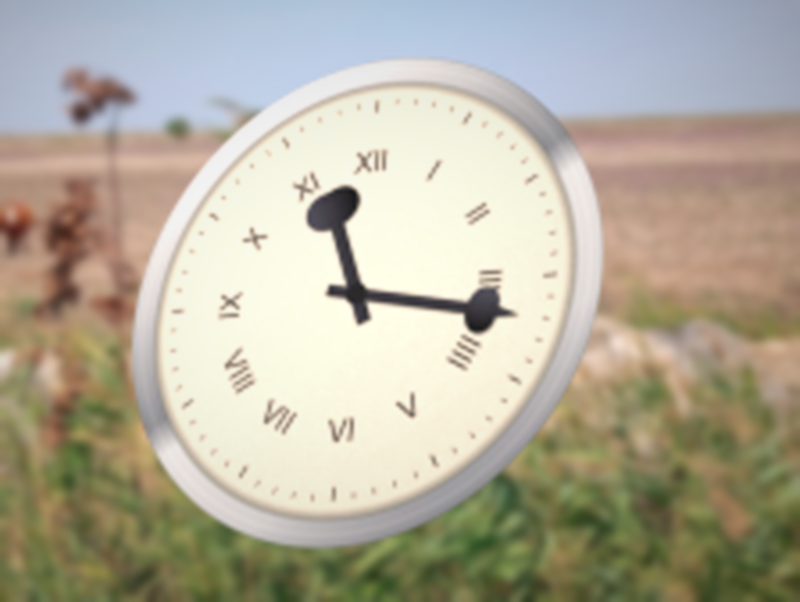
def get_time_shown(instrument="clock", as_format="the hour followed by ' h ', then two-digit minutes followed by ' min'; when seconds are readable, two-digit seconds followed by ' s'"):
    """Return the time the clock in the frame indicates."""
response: 11 h 17 min
